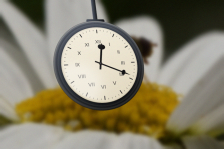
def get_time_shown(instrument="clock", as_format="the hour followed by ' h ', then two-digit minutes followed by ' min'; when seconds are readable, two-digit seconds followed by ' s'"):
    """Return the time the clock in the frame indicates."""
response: 12 h 19 min
